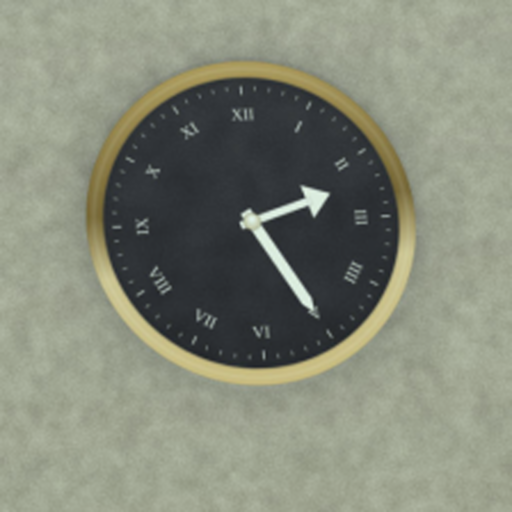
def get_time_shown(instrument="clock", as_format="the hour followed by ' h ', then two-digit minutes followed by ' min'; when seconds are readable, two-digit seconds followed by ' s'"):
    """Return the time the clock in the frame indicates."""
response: 2 h 25 min
